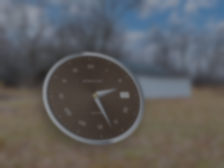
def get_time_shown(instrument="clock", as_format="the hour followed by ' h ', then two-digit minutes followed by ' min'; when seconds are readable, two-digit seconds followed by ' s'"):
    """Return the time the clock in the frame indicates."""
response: 2 h 27 min
